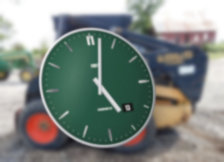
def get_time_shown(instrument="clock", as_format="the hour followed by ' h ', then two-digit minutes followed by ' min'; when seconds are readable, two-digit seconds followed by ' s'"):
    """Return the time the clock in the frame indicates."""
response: 5 h 02 min
